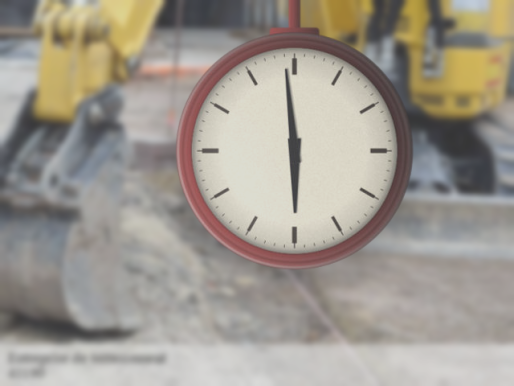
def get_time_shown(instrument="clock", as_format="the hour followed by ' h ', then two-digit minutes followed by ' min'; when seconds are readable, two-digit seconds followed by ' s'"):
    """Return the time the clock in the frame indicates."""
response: 5 h 59 min
